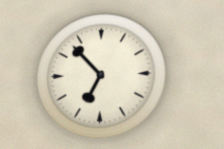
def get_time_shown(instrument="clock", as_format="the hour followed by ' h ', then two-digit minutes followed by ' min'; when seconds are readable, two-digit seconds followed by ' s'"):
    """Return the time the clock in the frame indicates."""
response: 6 h 53 min
